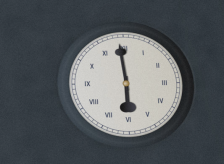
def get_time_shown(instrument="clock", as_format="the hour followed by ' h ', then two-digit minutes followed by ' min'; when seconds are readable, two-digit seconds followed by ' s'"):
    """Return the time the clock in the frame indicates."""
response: 5 h 59 min
